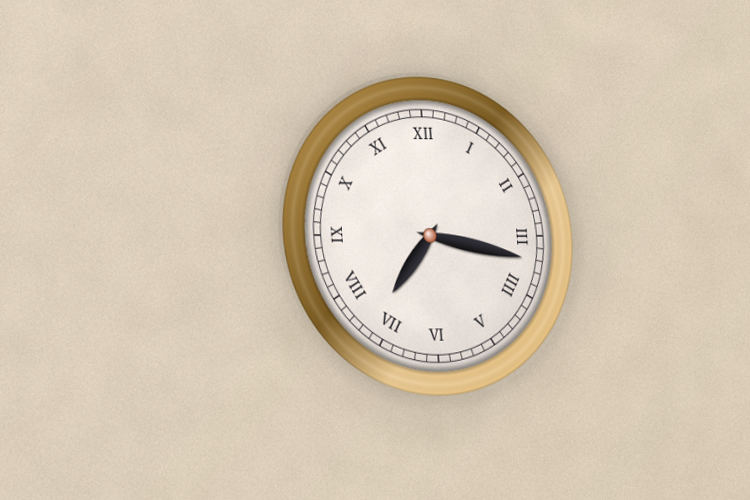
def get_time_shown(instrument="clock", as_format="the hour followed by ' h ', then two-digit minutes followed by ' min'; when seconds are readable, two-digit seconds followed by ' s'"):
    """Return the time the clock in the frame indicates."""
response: 7 h 17 min
